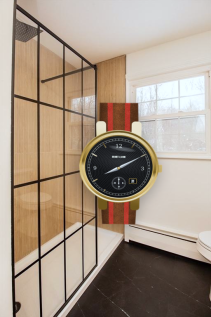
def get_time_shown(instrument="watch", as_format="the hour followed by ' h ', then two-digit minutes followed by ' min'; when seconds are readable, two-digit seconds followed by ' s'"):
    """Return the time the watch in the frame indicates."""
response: 8 h 10 min
